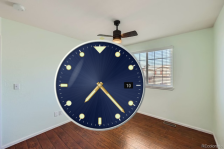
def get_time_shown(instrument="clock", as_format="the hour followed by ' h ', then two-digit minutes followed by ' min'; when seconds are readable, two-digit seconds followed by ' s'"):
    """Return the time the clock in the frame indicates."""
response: 7 h 23 min
